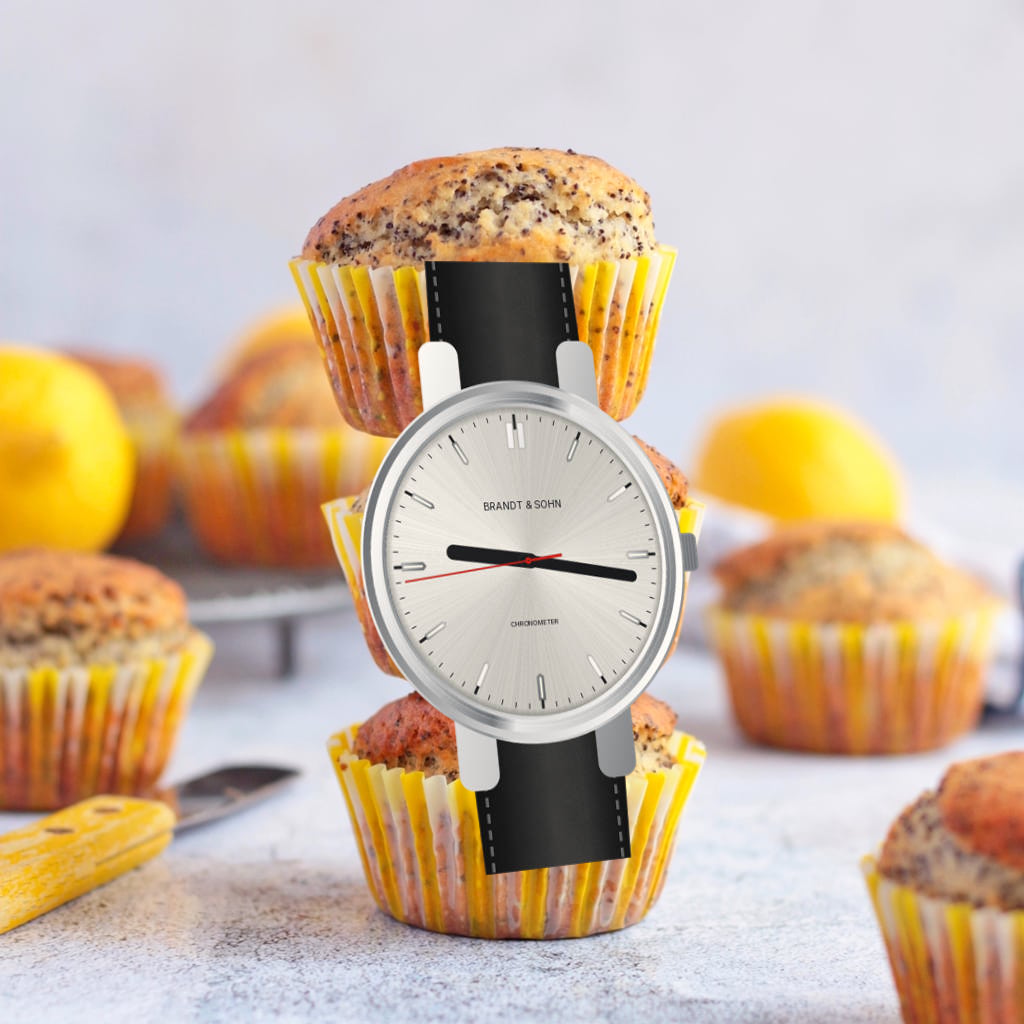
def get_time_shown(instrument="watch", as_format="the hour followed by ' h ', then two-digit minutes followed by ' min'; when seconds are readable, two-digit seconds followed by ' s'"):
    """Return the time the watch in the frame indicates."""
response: 9 h 16 min 44 s
